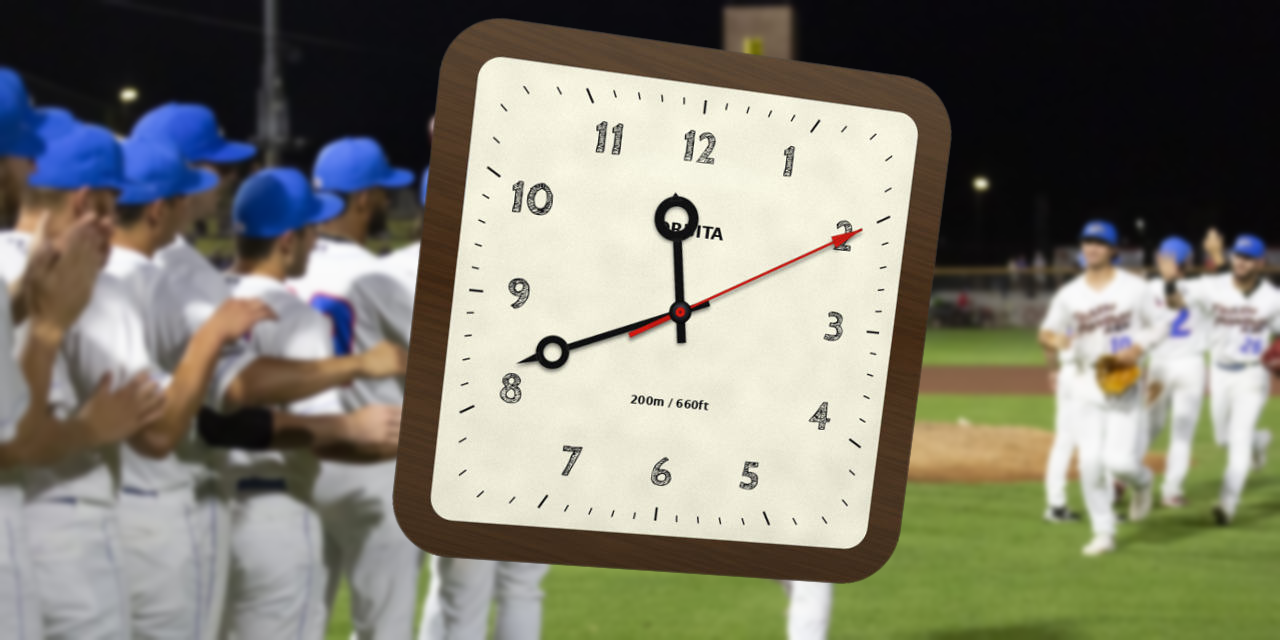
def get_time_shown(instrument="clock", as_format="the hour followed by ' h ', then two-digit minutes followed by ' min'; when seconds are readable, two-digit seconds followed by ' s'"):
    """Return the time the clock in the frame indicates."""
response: 11 h 41 min 10 s
